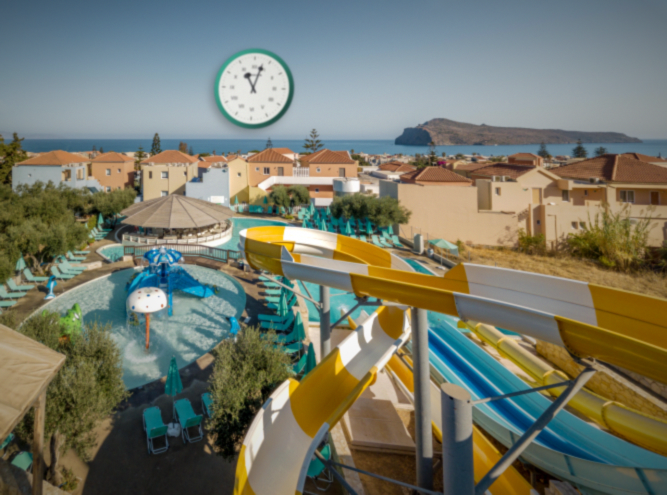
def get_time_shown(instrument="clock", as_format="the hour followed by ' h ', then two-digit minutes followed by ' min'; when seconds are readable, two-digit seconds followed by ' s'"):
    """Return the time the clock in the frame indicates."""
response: 11 h 03 min
